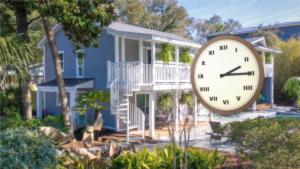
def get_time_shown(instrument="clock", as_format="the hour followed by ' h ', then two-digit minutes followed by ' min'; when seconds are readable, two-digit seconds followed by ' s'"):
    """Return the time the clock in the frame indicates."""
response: 2 h 15 min
